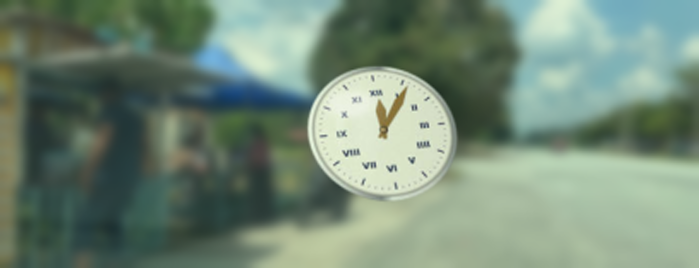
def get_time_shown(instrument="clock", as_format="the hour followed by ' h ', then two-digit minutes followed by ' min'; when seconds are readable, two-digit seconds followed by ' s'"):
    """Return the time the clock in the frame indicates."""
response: 12 h 06 min
